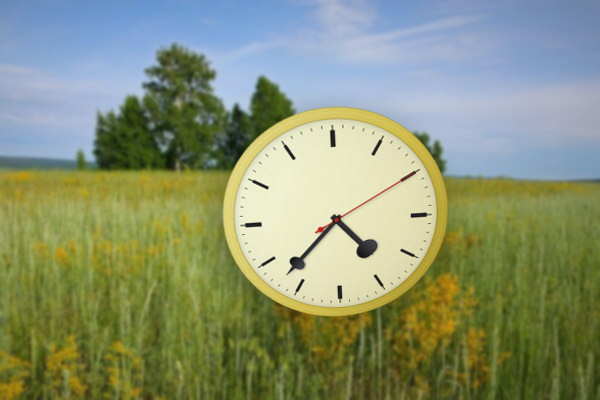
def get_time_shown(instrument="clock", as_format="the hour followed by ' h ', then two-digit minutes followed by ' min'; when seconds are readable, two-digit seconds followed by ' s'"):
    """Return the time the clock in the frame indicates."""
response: 4 h 37 min 10 s
